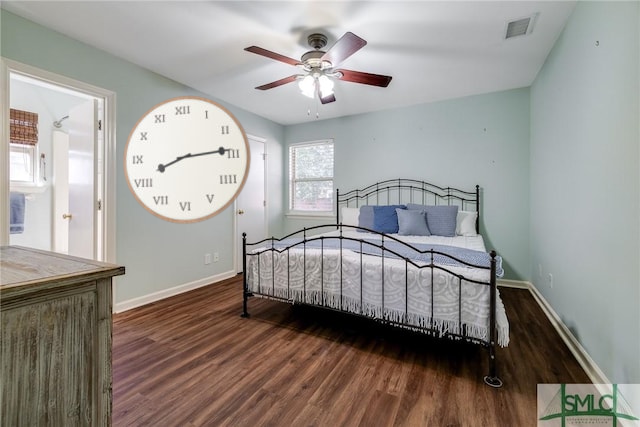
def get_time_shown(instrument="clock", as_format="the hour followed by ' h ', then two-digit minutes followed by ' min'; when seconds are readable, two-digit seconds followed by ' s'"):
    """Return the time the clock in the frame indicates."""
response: 8 h 14 min
